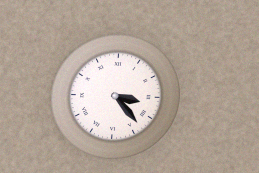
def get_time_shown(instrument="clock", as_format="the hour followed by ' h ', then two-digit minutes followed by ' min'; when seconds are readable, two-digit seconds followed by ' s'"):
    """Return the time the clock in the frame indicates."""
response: 3 h 23 min
